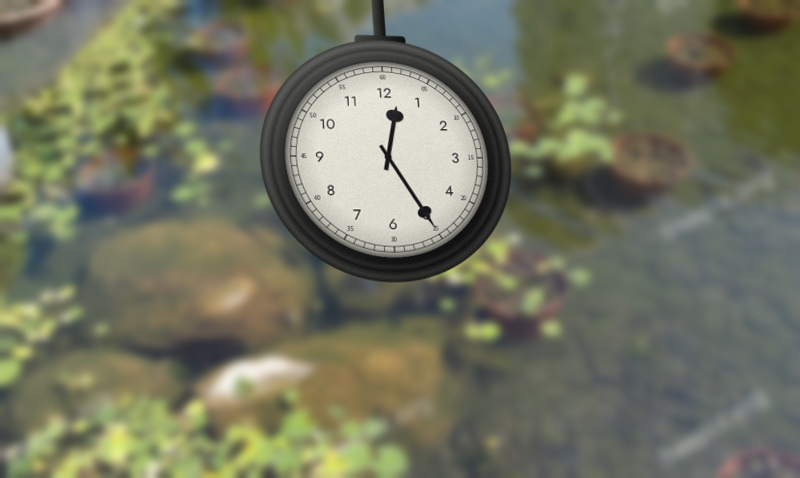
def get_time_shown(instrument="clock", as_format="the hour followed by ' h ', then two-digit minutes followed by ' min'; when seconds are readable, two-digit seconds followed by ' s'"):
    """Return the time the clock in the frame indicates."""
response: 12 h 25 min
